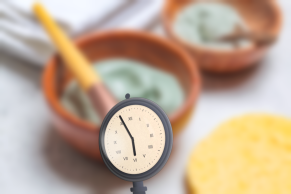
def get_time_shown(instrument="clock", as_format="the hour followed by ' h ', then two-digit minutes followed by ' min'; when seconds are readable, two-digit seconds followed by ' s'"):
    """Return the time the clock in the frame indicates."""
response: 5 h 56 min
